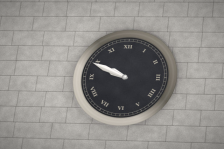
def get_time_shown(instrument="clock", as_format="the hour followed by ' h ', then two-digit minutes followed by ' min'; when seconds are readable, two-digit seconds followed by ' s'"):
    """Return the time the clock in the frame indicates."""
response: 9 h 49 min
